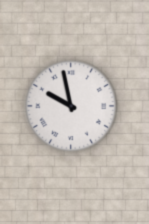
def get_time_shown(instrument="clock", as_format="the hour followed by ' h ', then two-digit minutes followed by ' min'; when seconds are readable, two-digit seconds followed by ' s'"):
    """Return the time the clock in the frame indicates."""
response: 9 h 58 min
